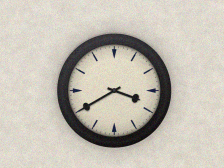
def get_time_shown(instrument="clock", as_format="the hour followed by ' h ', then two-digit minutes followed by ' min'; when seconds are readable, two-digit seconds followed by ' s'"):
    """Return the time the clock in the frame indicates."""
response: 3 h 40 min
